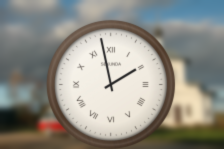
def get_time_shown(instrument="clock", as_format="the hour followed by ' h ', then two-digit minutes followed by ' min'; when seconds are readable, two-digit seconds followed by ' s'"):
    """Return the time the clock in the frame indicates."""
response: 1 h 58 min
